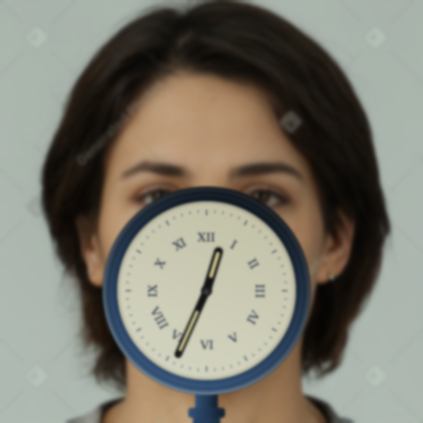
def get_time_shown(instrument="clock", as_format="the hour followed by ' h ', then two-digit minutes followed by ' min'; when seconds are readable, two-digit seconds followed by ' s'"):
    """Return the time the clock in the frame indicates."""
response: 12 h 34 min
